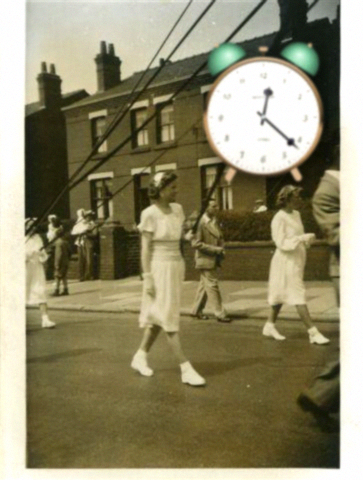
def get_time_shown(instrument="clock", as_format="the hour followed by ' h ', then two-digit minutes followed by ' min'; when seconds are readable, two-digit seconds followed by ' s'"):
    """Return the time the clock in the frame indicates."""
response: 12 h 22 min
